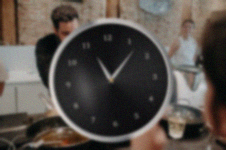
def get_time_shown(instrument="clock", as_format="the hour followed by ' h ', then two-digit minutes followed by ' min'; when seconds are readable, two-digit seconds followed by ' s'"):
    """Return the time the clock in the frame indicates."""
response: 11 h 07 min
